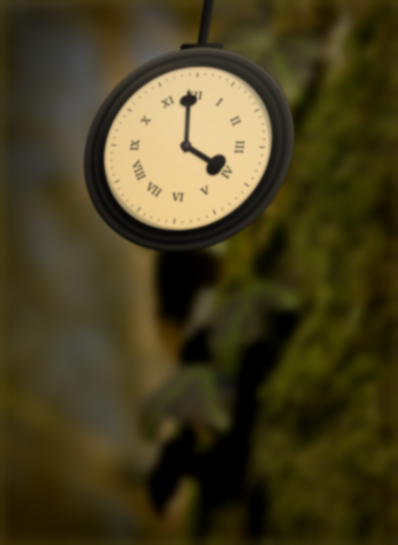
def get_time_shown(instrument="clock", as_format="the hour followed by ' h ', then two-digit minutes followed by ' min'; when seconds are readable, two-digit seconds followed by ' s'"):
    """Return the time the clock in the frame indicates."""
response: 3 h 59 min
